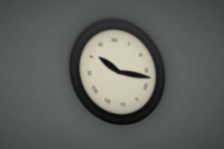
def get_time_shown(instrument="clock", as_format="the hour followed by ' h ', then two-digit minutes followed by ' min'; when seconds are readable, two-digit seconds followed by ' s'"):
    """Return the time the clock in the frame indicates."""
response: 10 h 17 min
